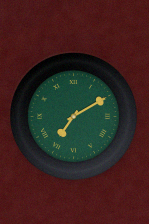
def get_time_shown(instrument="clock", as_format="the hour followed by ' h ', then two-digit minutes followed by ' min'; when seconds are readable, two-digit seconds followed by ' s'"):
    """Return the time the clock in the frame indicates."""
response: 7 h 10 min
